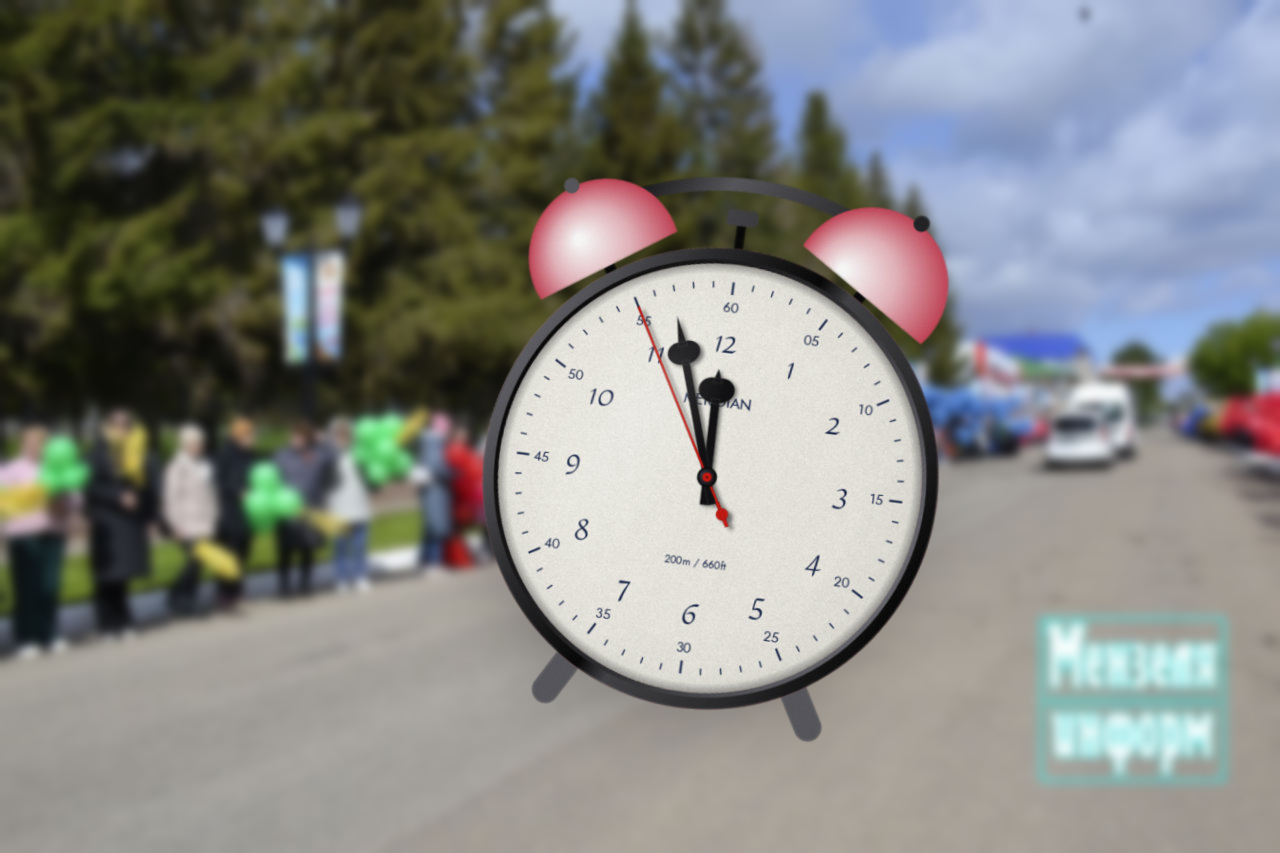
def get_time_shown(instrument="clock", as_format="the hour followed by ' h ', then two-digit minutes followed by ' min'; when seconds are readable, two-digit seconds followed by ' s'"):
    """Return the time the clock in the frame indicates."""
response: 11 h 56 min 55 s
